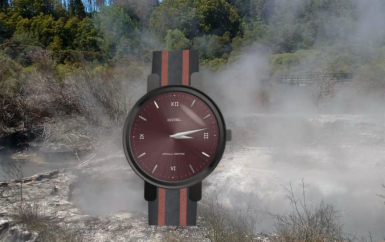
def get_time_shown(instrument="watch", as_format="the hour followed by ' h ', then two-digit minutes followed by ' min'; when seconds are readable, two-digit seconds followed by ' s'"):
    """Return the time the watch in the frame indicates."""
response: 3 h 13 min
